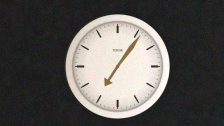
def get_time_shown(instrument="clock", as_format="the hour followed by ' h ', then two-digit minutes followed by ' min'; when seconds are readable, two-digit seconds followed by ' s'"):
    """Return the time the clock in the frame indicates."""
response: 7 h 06 min
